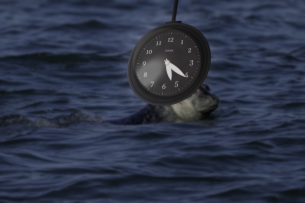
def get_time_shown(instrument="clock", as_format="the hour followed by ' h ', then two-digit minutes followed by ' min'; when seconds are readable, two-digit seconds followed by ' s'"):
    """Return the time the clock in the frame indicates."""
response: 5 h 21 min
